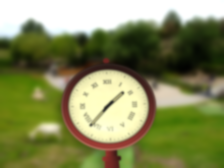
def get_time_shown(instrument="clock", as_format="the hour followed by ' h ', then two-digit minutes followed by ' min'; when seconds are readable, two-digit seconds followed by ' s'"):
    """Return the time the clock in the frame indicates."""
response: 1 h 37 min
